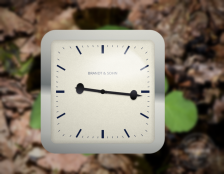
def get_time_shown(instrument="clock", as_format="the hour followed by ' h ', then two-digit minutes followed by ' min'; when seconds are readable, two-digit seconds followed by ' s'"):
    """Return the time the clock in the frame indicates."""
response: 9 h 16 min
